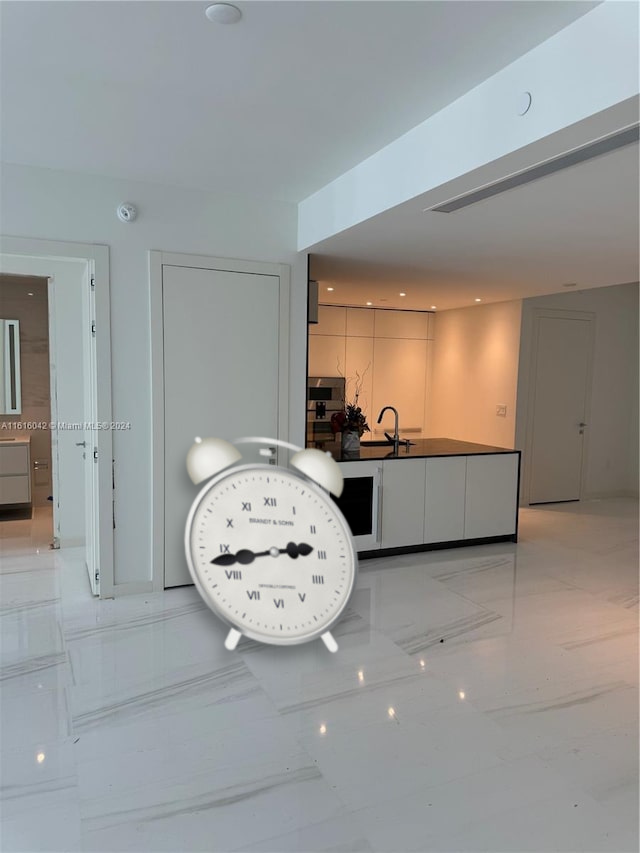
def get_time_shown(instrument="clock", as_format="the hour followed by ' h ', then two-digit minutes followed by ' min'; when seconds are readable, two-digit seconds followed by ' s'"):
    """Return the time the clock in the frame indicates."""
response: 2 h 43 min
